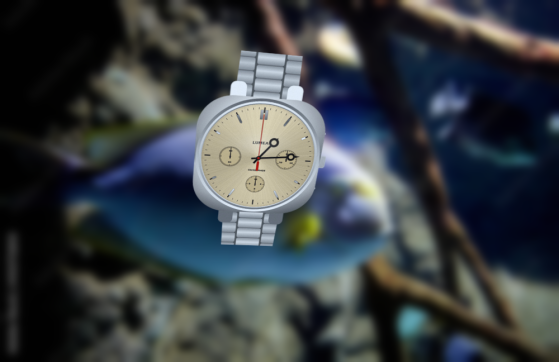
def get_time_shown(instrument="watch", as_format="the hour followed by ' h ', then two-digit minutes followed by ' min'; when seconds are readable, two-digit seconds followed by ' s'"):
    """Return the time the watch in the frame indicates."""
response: 1 h 14 min
